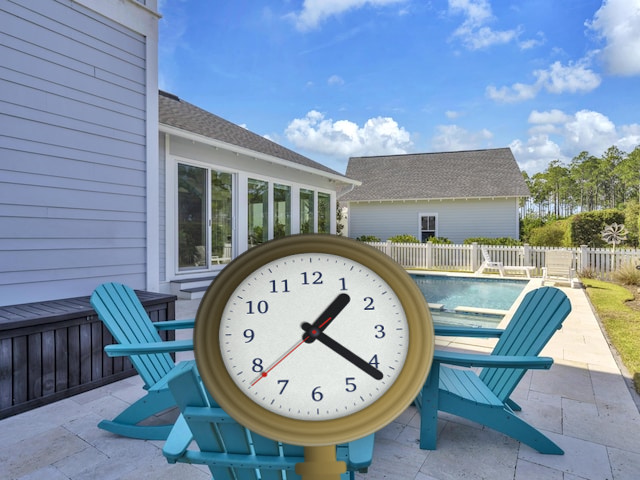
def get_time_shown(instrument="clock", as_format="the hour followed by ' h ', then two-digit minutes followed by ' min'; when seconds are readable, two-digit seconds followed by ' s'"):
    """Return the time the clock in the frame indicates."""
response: 1 h 21 min 38 s
